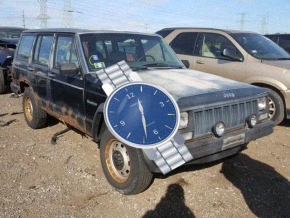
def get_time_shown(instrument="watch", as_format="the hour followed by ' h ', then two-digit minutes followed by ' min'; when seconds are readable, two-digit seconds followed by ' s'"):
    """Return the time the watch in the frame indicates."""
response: 12 h 34 min
